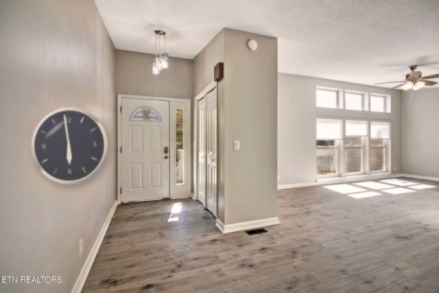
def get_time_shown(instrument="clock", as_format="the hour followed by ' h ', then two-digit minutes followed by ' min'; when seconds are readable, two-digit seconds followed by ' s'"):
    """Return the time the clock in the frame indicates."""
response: 5 h 59 min
